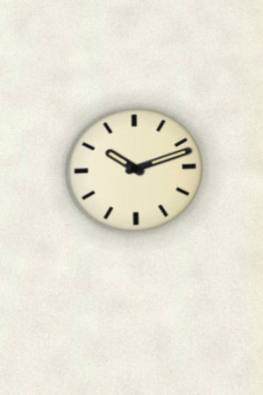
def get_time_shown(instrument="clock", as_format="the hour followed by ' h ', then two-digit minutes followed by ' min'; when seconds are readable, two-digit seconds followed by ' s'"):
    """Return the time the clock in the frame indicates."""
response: 10 h 12 min
